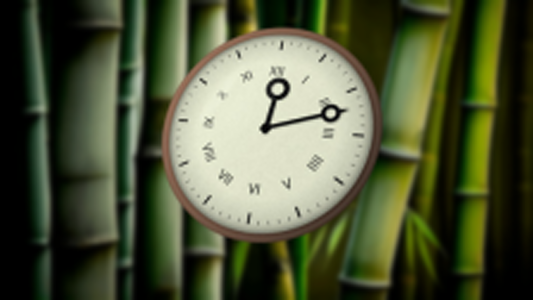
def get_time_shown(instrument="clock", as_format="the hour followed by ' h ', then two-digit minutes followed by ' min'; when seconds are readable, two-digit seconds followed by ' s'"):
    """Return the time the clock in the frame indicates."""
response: 12 h 12 min
